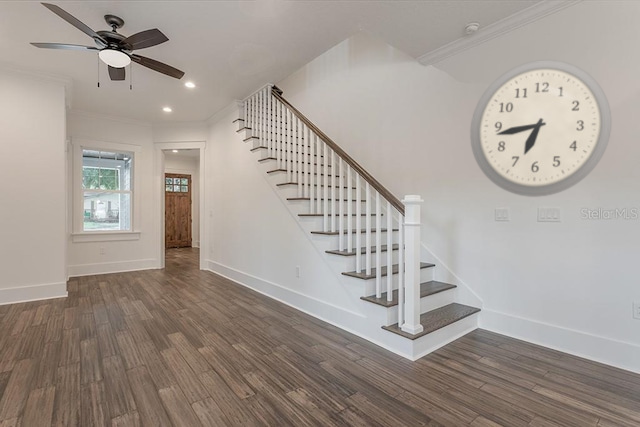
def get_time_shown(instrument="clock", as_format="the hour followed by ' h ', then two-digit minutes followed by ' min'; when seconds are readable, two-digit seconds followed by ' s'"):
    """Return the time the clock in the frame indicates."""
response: 6 h 43 min
